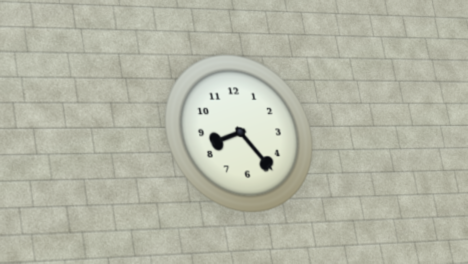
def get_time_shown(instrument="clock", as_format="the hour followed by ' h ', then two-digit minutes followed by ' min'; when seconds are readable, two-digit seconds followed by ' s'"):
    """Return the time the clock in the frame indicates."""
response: 8 h 24 min
